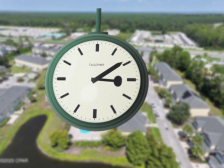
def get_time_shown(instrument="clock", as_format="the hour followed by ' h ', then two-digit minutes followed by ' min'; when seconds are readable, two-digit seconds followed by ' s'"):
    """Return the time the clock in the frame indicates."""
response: 3 h 09 min
